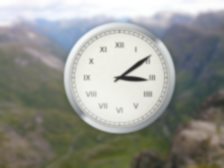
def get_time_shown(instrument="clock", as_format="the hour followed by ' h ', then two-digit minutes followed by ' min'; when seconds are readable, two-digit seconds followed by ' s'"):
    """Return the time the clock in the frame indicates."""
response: 3 h 09 min
